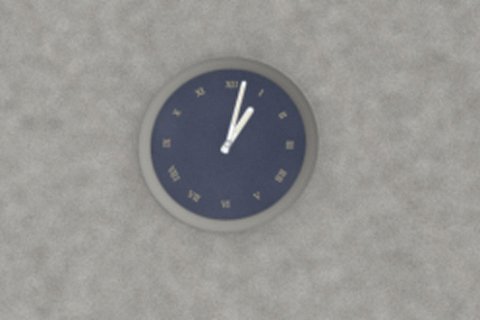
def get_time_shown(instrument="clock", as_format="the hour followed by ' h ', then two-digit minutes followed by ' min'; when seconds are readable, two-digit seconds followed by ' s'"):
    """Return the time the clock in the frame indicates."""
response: 1 h 02 min
